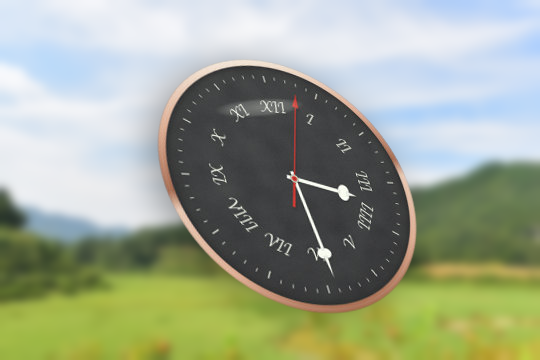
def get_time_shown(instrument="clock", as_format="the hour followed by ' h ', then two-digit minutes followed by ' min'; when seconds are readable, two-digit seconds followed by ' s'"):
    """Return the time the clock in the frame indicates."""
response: 3 h 29 min 03 s
